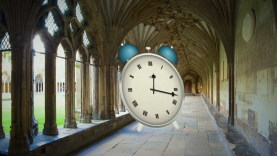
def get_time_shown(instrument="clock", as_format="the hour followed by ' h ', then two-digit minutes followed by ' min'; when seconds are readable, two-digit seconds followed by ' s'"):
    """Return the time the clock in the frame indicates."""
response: 12 h 17 min
